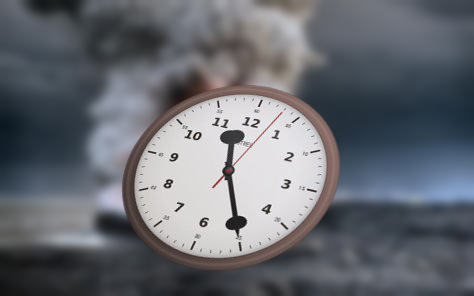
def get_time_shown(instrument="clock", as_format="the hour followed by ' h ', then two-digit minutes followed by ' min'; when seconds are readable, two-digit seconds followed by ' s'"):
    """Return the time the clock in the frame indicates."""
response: 11 h 25 min 03 s
